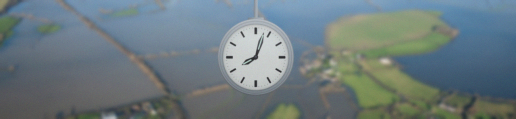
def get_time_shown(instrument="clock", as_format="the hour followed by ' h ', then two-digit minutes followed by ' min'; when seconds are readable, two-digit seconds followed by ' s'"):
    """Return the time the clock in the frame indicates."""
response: 8 h 03 min
